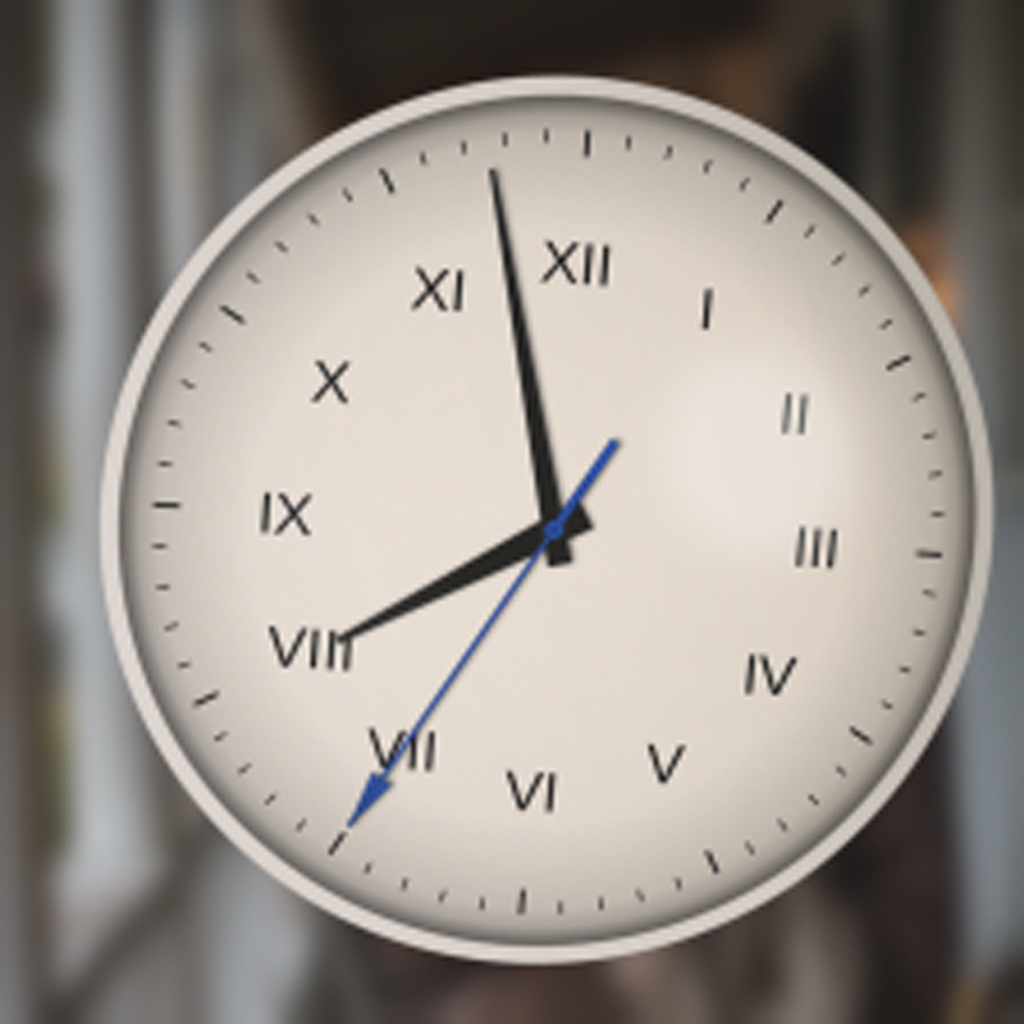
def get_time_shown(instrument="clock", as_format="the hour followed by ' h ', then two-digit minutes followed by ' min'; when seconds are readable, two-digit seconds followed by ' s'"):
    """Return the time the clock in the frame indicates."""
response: 7 h 57 min 35 s
